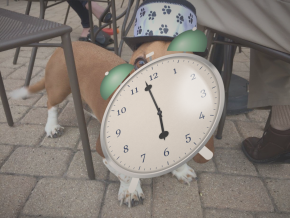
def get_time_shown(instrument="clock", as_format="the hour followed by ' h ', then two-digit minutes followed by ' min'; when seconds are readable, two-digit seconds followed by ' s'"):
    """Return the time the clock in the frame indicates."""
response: 5 h 58 min
